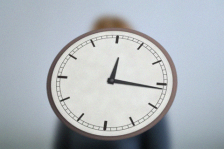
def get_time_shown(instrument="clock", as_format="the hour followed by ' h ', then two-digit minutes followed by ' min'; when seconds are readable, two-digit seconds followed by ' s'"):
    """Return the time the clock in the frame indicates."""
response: 12 h 16 min
